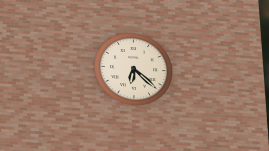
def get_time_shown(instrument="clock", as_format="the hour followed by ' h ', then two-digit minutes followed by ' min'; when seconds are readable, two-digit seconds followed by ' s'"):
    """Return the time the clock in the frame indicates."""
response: 6 h 22 min
